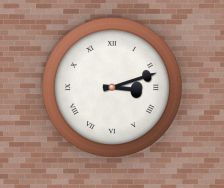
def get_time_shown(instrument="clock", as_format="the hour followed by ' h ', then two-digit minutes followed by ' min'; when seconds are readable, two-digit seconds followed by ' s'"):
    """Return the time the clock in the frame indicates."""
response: 3 h 12 min
